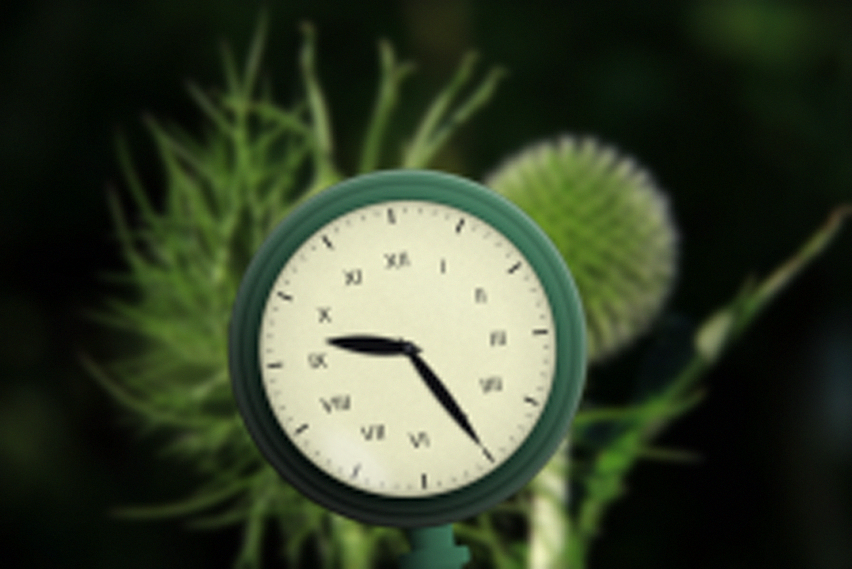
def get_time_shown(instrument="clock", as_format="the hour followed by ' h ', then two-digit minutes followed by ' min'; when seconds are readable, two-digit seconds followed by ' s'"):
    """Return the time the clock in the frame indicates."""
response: 9 h 25 min
